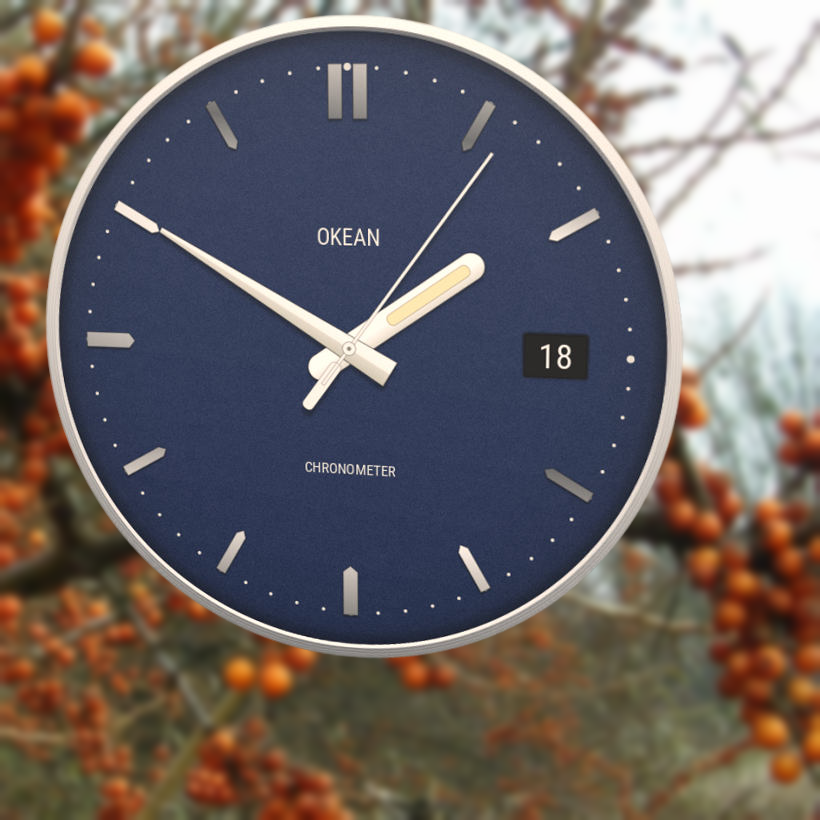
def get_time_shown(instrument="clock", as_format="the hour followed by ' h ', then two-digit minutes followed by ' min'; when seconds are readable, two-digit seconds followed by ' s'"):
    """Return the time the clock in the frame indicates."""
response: 1 h 50 min 06 s
